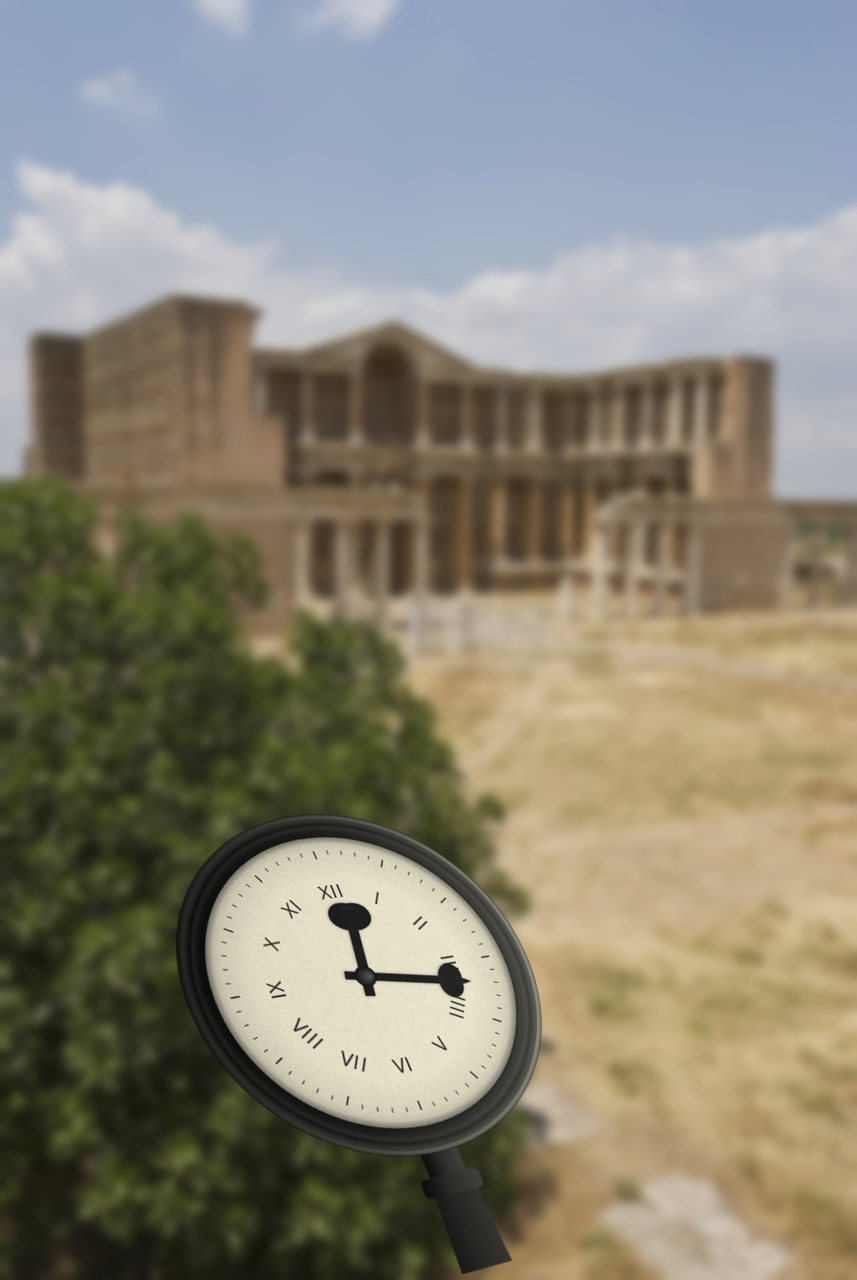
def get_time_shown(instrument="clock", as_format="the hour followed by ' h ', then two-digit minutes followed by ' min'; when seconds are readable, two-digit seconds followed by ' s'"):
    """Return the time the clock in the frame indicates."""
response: 12 h 17 min
